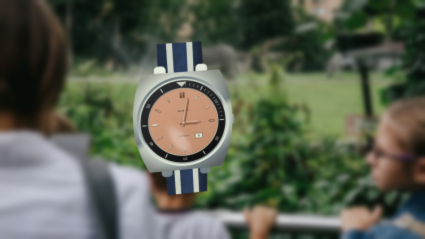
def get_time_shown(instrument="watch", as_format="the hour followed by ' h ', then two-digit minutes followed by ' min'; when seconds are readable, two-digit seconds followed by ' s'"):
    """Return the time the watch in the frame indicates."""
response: 3 h 02 min
